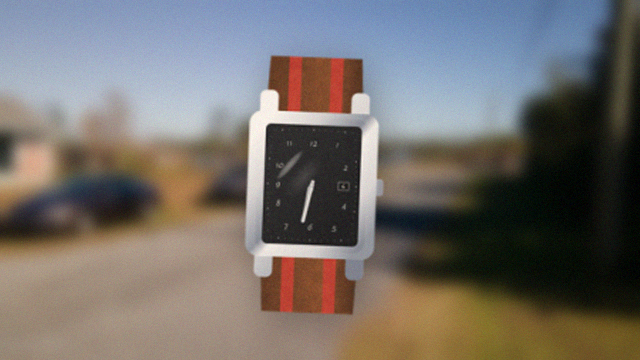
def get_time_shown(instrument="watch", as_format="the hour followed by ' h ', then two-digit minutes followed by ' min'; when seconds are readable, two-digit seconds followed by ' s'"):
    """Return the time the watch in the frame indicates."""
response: 6 h 32 min
